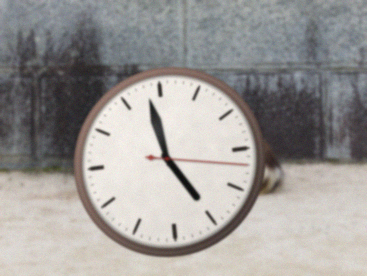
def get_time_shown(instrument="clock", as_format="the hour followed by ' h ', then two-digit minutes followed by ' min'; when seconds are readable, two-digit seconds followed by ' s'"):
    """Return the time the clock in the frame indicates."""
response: 4 h 58 min 17 s
